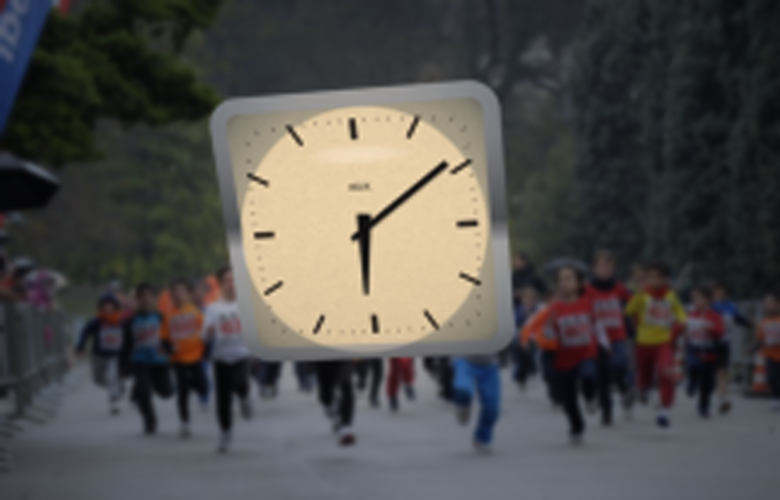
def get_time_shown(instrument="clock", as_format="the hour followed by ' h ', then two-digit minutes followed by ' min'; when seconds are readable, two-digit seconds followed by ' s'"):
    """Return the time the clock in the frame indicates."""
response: 6 h 09 min
